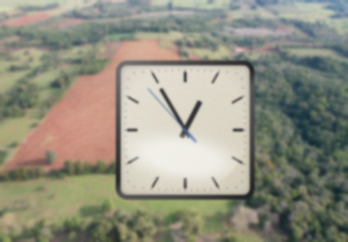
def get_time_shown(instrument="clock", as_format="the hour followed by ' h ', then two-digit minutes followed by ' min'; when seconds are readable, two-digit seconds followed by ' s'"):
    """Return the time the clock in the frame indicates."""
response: 12 h 54 min 53 s
